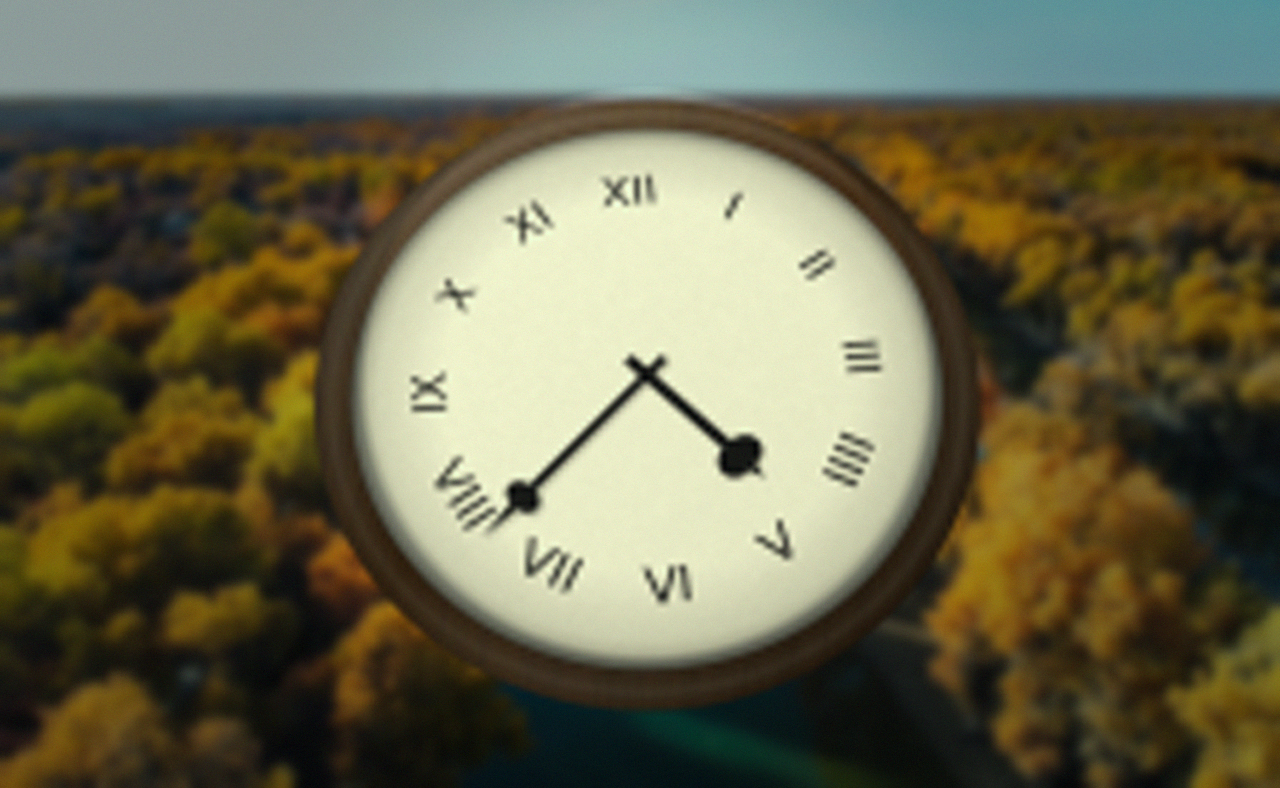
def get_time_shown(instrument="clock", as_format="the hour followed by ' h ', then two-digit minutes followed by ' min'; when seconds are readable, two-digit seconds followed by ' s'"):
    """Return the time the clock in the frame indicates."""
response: 4 h 38 min
